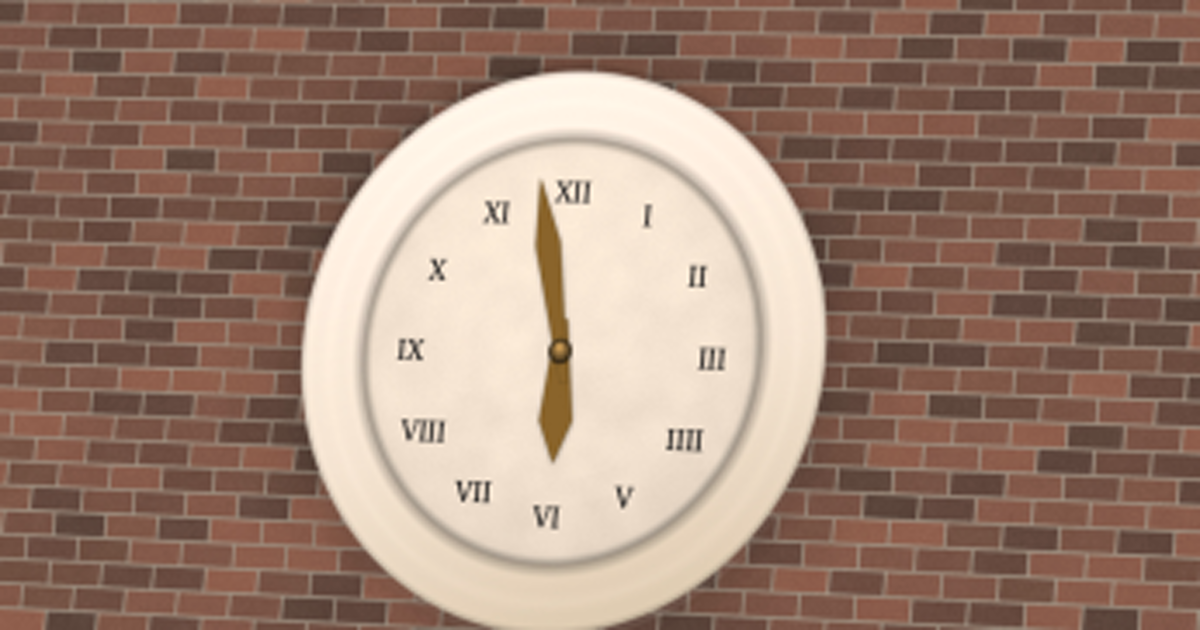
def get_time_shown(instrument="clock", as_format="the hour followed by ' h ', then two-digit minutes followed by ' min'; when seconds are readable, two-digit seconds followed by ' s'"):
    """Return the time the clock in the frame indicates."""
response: 5 h 58 min
